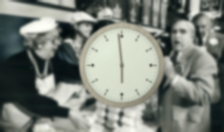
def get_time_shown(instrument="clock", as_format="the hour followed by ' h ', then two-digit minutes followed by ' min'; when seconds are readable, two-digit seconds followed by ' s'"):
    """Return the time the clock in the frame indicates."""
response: 5 h 59 min
